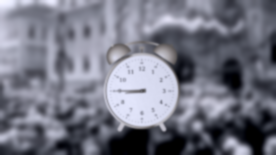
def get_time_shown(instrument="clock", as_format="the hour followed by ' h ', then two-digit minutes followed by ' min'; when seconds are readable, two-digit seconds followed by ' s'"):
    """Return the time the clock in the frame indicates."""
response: 8 h 45 min
